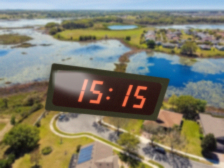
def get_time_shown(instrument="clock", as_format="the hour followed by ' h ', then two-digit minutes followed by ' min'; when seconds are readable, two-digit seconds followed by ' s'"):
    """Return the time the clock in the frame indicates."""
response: 15 h 15 min
